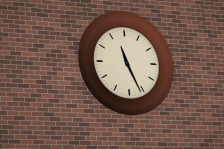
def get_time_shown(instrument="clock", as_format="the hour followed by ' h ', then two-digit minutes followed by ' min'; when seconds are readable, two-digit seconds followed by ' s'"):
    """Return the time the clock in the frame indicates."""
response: 11 h 26 min
